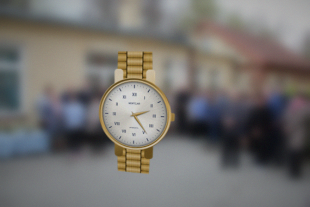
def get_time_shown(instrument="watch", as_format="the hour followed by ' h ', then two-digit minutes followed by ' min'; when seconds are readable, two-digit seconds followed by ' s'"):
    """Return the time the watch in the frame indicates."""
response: 2 h 24 min
